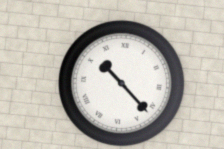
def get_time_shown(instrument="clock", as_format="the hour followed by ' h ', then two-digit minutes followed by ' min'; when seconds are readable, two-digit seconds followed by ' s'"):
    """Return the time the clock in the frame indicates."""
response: 10 h 22 min
